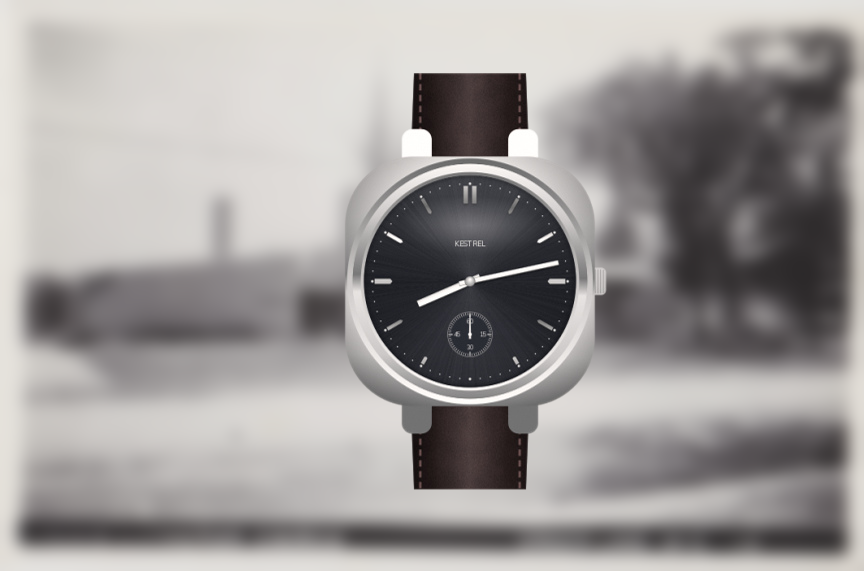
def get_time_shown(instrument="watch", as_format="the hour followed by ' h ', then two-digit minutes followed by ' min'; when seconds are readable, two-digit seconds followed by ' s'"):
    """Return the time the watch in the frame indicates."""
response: 8 h 13 min
